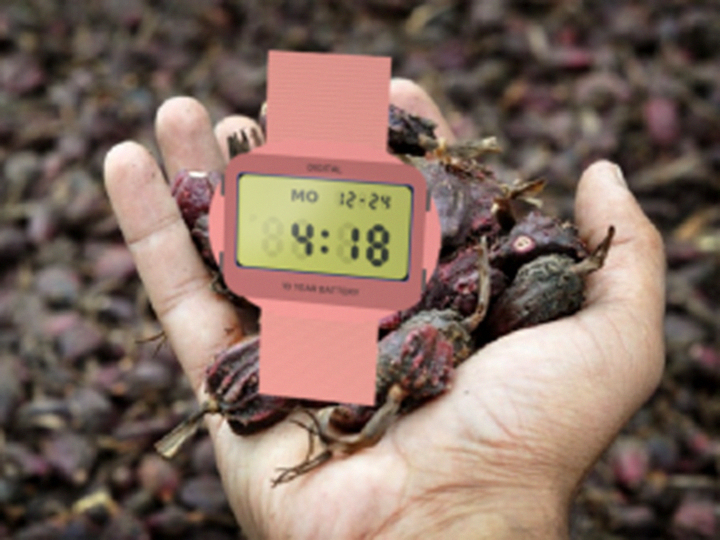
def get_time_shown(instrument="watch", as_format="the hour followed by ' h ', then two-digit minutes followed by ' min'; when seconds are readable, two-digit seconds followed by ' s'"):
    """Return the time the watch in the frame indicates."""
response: 4 h 18 min
